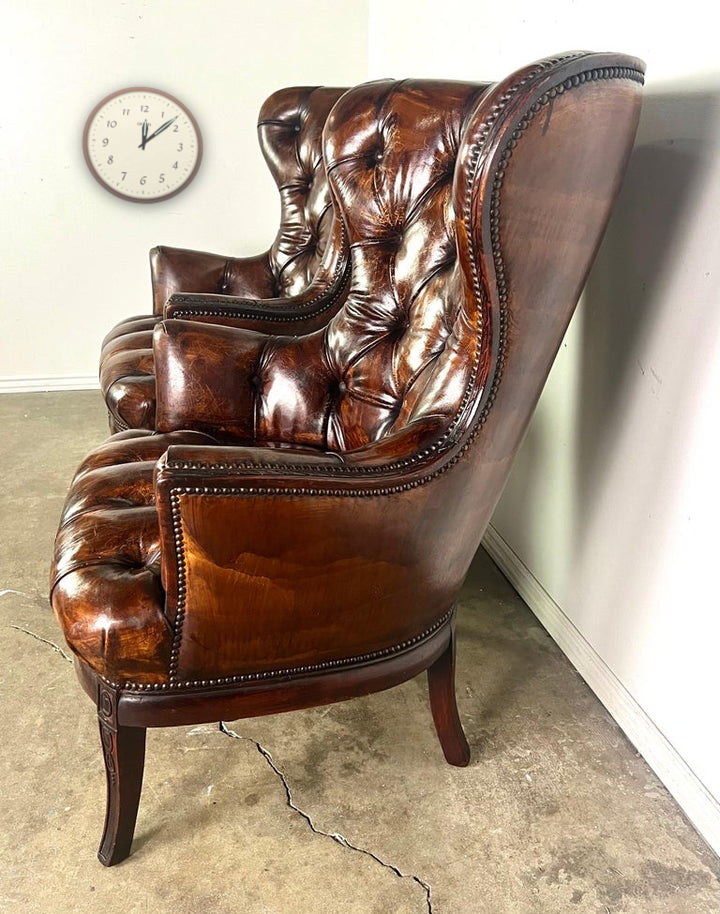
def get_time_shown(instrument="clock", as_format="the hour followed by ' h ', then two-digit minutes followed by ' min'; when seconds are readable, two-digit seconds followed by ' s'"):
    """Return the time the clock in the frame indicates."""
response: 12 h 08 min
